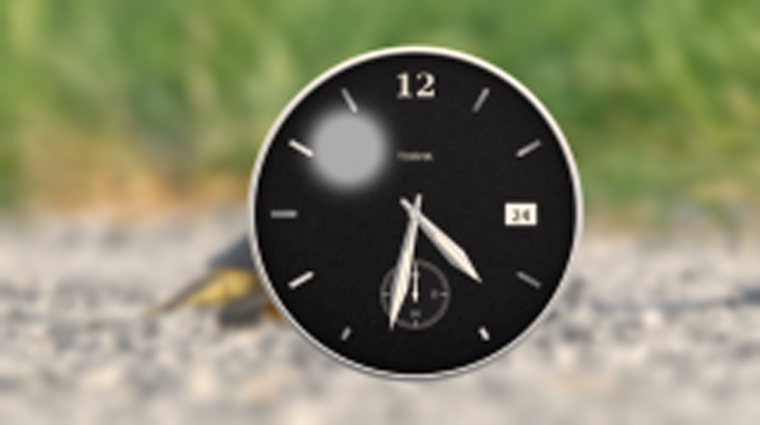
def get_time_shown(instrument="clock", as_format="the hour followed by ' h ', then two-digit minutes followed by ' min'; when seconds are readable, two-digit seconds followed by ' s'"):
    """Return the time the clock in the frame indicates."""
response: 4 h 32 min
